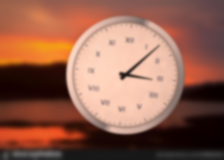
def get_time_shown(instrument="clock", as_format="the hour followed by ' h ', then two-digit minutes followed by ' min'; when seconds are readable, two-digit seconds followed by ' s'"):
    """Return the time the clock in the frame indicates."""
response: 3 h 07 min
